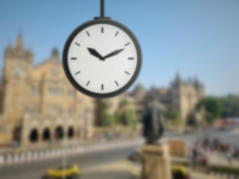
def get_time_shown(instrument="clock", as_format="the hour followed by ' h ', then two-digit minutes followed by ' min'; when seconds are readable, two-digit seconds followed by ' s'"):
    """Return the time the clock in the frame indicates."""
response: 10 h 11 min
